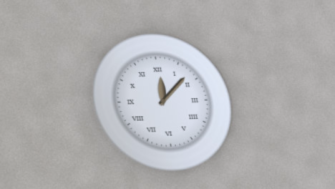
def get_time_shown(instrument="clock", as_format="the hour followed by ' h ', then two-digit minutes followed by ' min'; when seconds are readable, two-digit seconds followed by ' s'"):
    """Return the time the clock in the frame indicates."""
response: 12 h 08 min
